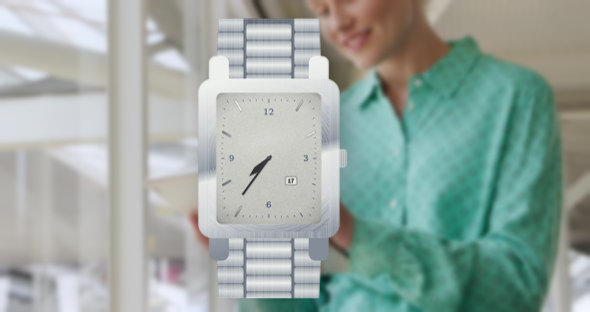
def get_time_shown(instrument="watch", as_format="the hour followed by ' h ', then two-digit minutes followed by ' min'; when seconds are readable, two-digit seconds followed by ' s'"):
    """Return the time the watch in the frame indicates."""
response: 7 h 36 min
